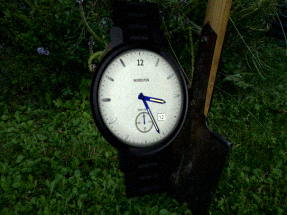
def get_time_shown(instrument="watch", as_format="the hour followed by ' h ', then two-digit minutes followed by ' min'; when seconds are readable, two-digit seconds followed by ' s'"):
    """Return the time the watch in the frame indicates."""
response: 3 h 26 min
